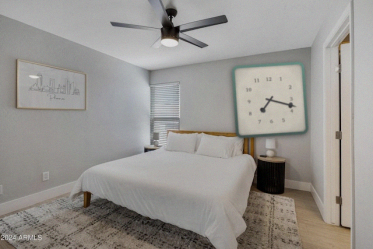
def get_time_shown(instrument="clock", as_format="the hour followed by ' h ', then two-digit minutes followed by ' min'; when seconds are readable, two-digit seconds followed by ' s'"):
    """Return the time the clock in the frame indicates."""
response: 7 h 18 min
